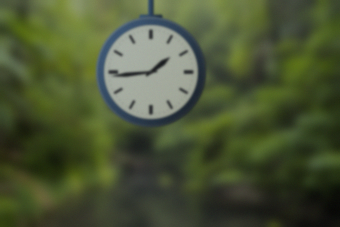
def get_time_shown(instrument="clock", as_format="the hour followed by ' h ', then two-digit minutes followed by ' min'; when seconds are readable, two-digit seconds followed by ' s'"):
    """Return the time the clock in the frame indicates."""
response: 1 h 44 min
